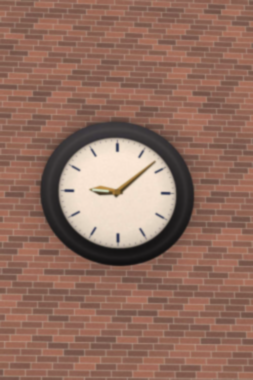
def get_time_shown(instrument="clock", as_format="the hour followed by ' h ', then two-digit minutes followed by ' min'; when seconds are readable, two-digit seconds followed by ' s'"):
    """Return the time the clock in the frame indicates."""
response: 9 h 08 min
